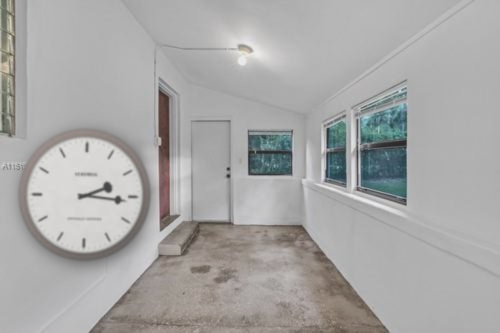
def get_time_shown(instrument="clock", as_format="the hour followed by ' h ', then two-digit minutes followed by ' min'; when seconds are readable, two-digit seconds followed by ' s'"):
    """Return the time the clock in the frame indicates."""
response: 2 h 16 min
